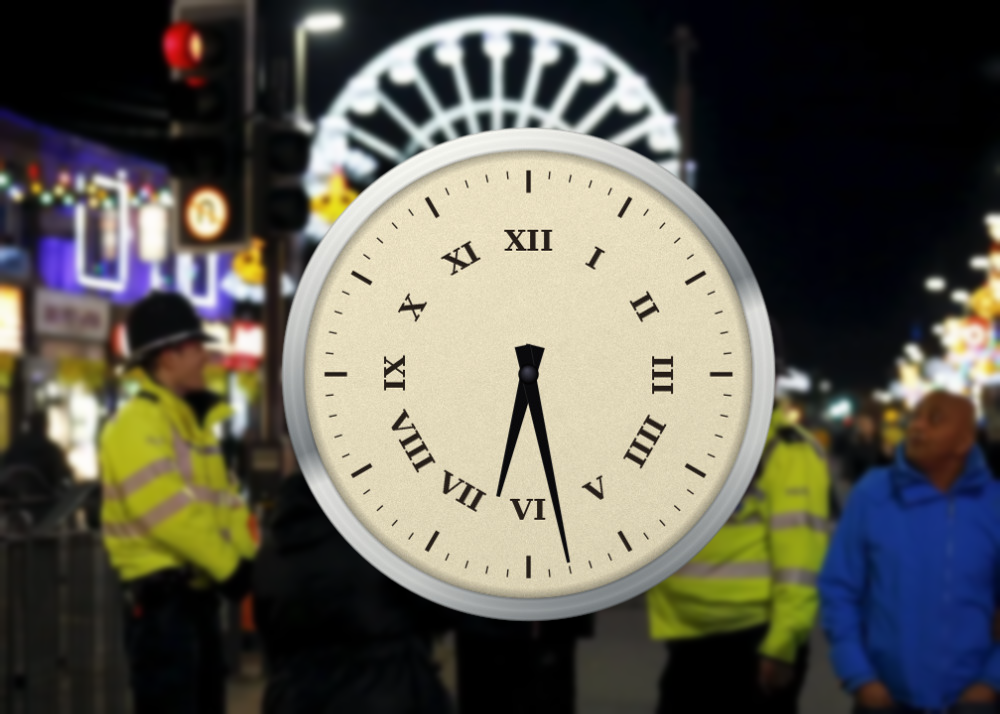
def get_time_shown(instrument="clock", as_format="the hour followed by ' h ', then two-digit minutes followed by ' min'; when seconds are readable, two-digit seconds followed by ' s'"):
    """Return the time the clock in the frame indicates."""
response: 6 h 28 min
